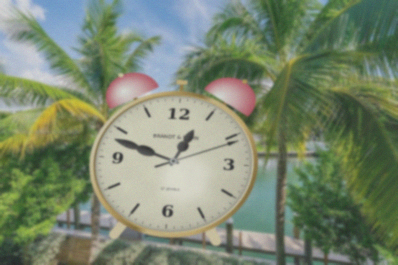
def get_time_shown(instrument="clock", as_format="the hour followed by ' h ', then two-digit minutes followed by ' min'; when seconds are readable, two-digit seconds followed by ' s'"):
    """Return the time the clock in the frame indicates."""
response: 12 h 48 min 11 s
